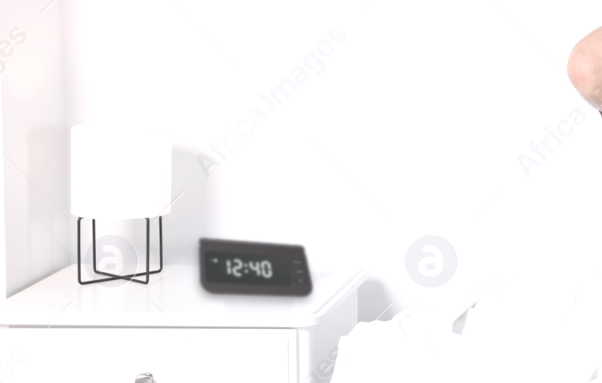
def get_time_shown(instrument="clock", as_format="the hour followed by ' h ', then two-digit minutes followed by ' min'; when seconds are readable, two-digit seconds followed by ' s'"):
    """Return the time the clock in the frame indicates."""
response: 12 h 40 min
